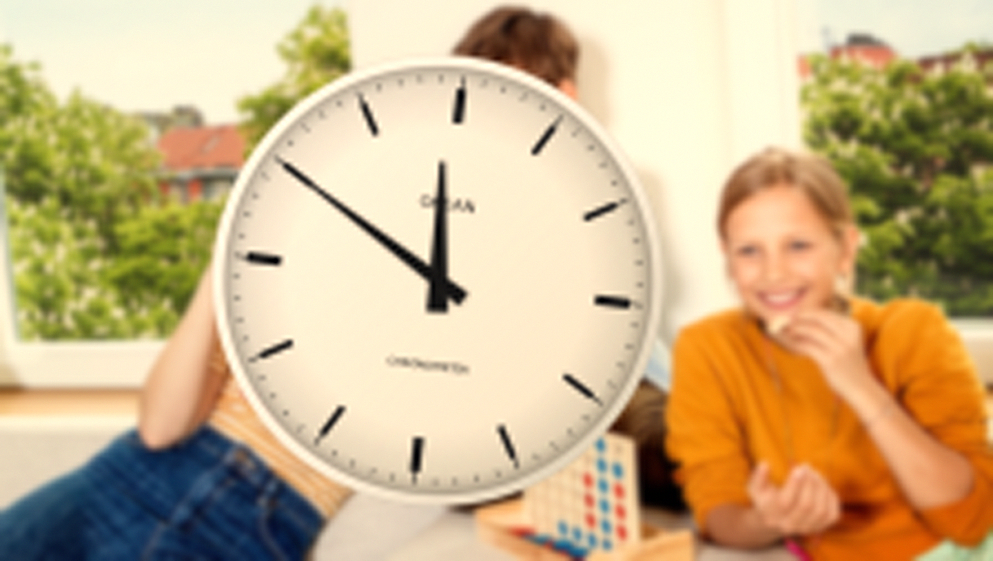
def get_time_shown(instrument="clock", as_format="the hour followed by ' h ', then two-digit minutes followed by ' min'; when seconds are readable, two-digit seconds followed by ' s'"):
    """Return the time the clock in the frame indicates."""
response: 11 h 50 min
